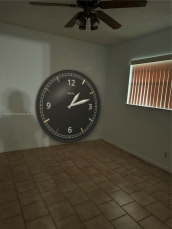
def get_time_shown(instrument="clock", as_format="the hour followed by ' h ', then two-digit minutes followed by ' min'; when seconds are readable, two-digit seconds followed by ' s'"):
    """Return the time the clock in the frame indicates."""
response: 1 h 12 min
